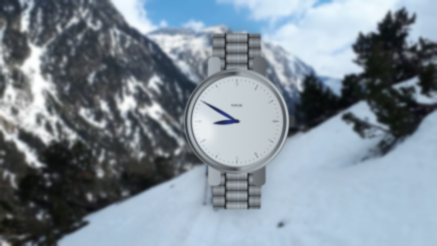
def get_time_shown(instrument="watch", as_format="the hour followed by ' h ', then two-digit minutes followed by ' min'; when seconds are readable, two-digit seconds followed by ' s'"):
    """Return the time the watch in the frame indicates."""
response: 8 h 50 min
